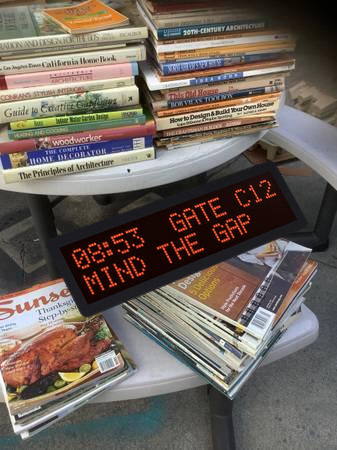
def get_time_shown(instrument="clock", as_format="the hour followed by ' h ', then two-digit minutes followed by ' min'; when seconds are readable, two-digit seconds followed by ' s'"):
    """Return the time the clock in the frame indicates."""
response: 8 h 53 min
